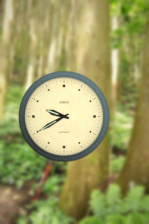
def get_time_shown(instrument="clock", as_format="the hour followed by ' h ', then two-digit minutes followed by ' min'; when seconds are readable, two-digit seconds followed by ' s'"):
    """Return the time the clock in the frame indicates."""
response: 9 h 40 min
